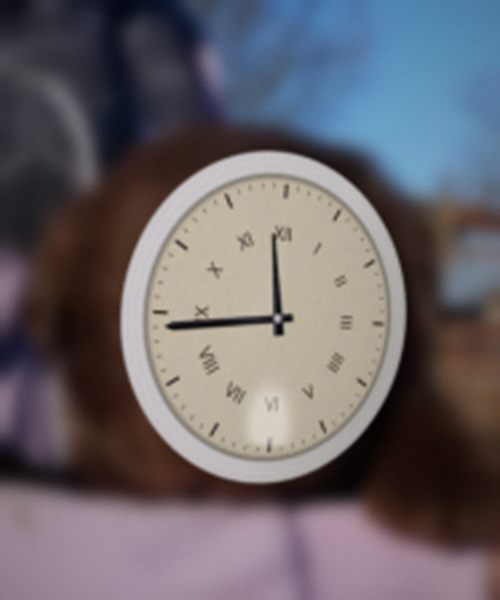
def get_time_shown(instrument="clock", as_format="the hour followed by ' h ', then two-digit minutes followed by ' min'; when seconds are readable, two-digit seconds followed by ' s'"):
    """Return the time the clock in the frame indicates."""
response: 11 h 44 min
